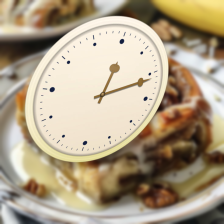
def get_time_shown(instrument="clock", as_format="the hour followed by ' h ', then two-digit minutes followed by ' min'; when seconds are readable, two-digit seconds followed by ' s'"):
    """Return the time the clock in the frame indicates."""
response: 12 h 11 min
